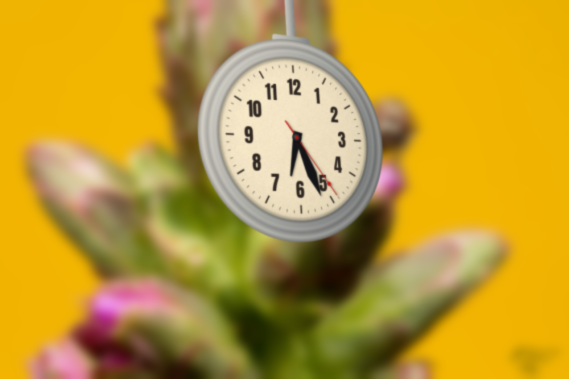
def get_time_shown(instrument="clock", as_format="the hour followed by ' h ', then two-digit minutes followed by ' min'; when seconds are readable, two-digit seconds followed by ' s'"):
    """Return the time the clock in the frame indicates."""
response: 6 h 26 min 24 s
